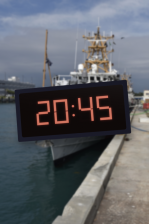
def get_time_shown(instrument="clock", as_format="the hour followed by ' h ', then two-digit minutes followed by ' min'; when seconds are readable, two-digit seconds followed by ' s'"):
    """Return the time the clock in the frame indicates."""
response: 20 h 45 min
